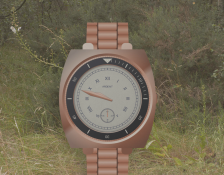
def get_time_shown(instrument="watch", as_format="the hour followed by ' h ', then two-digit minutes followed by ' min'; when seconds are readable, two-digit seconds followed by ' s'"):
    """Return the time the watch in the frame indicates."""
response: 9 h 48 min
